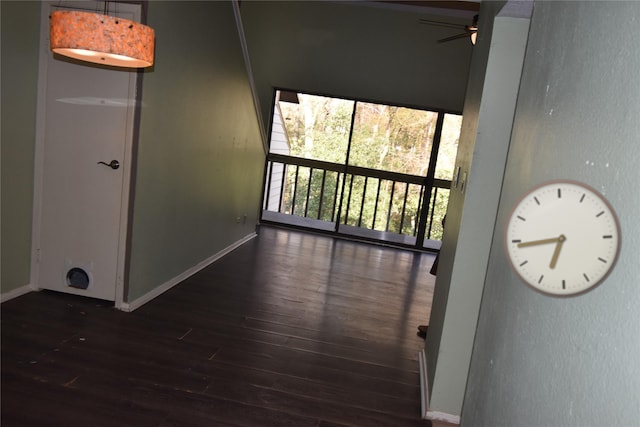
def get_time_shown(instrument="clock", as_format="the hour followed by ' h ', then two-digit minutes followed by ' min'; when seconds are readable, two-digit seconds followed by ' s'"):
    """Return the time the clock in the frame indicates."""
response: 6 h 44 min
